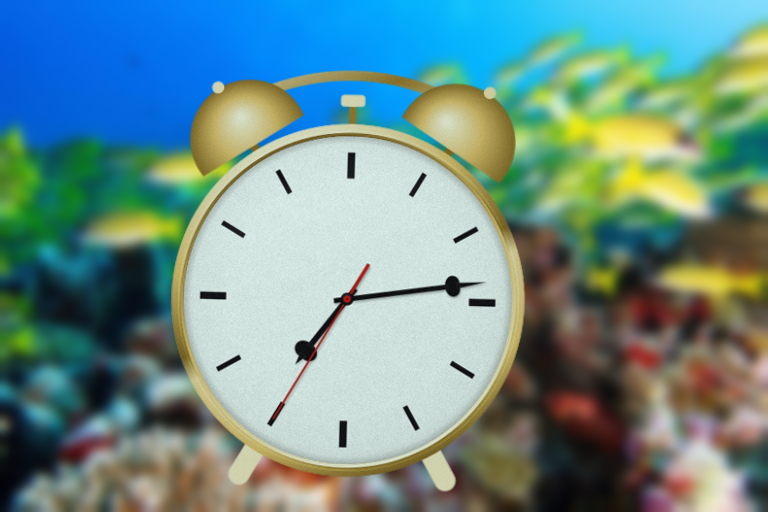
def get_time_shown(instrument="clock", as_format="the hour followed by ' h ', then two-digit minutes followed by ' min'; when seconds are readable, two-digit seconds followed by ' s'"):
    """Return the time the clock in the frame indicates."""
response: 7 h 13 min 35 s
